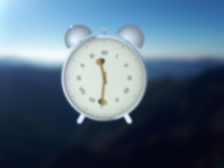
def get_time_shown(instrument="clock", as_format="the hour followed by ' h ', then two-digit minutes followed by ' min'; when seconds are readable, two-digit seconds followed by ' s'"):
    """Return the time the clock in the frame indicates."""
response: 11 h 31 min
